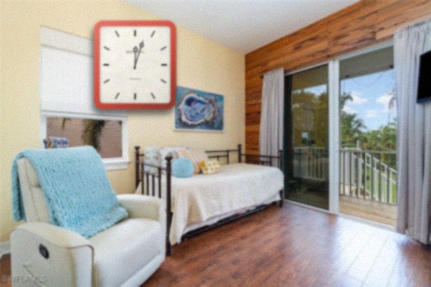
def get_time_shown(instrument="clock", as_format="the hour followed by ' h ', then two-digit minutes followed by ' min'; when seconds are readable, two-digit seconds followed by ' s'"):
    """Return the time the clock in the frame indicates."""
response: 12 h 03 min
